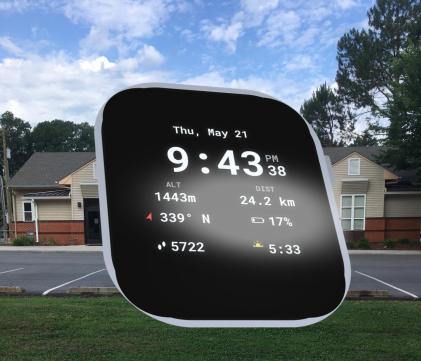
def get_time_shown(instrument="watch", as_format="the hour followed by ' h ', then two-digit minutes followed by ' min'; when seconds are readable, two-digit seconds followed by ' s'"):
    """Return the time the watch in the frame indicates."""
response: 9 h 43 min 38 s
